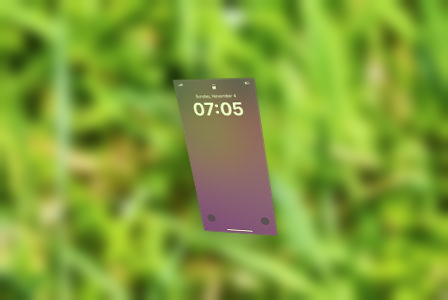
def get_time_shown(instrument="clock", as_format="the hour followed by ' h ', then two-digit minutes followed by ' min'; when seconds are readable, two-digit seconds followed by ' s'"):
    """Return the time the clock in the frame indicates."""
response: 7 h 05 min
